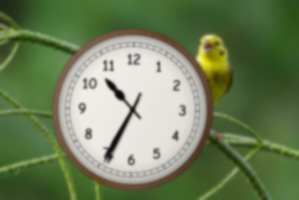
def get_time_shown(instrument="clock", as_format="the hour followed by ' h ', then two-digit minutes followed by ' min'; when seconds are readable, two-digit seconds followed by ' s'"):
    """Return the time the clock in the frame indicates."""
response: 10 h 34 min 34 s
